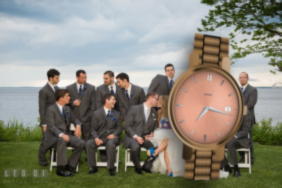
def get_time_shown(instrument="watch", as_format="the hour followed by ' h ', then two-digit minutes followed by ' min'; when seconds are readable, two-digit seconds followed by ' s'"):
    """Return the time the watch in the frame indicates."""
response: 7 h 17 min
